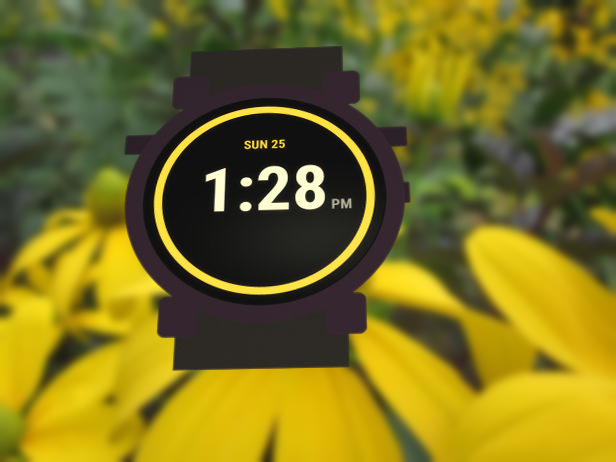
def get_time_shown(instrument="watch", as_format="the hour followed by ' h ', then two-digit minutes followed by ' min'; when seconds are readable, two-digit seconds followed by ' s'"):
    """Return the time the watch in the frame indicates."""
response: 1 h 28 min
